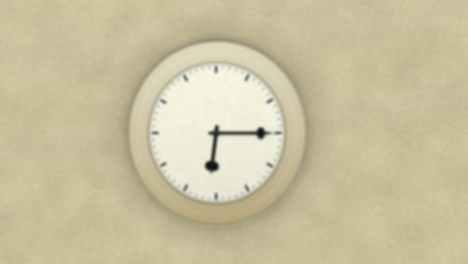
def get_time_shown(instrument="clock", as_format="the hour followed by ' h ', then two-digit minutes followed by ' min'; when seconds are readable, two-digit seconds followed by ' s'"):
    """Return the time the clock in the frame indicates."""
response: 6 h 15 min
